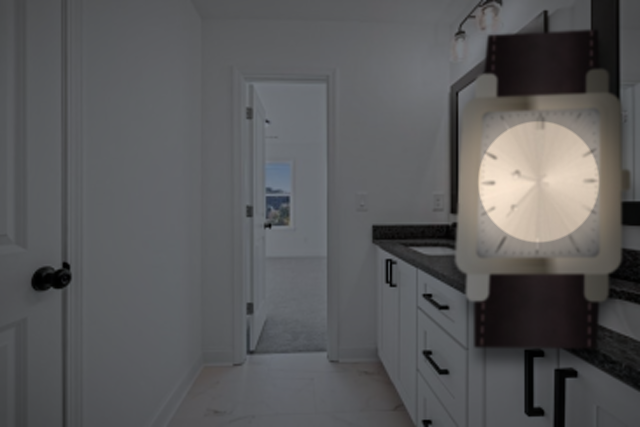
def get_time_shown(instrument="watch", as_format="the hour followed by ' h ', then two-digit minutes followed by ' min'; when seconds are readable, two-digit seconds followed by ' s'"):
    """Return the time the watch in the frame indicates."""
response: 9 h 37 min
